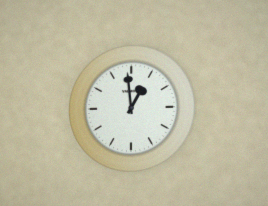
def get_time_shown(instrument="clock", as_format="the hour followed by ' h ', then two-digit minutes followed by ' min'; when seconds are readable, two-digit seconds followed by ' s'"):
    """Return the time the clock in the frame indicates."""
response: 12 h 59 min
